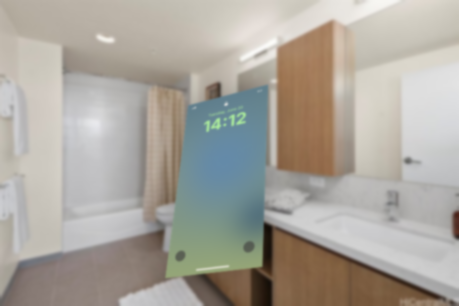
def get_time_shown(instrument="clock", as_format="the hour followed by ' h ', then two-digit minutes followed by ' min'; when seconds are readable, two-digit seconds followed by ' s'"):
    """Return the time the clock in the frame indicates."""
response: 14 h 12 min
